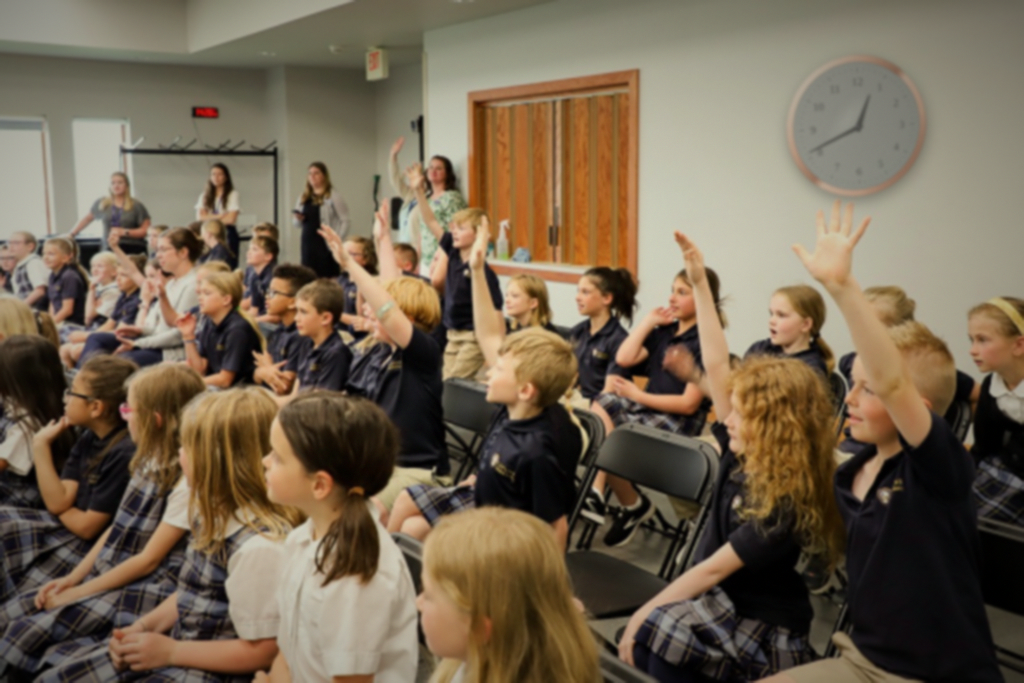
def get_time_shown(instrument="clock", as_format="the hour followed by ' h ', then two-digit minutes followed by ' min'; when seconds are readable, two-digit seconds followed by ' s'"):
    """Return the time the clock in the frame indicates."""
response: 12 h 41 min
